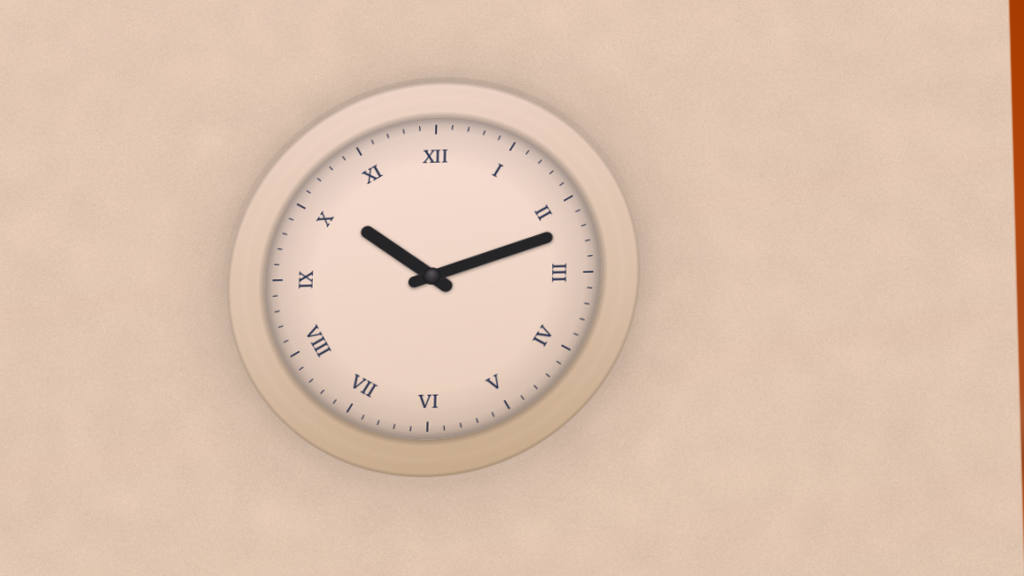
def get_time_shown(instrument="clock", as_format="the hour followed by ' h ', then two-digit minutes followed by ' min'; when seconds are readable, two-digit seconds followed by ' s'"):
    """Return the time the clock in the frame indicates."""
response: 10 h 12 min
